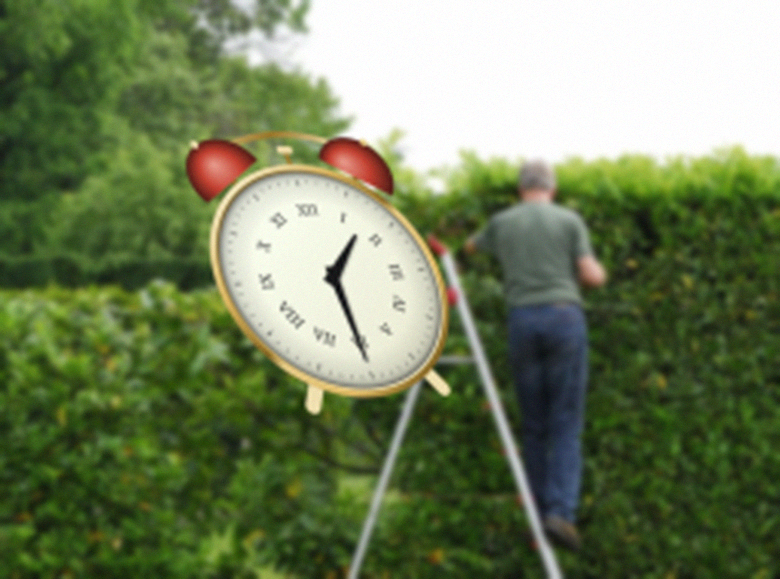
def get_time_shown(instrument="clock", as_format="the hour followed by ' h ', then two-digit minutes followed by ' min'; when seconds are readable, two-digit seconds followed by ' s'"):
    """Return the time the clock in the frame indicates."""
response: 1 h 30 min
